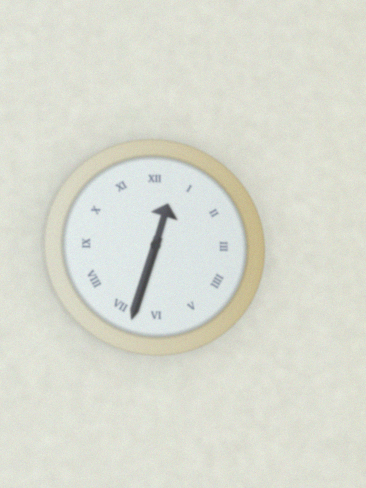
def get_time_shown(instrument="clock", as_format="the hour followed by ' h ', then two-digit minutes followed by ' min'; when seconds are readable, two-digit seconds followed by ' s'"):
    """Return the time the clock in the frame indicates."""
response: 12 h 33 min
